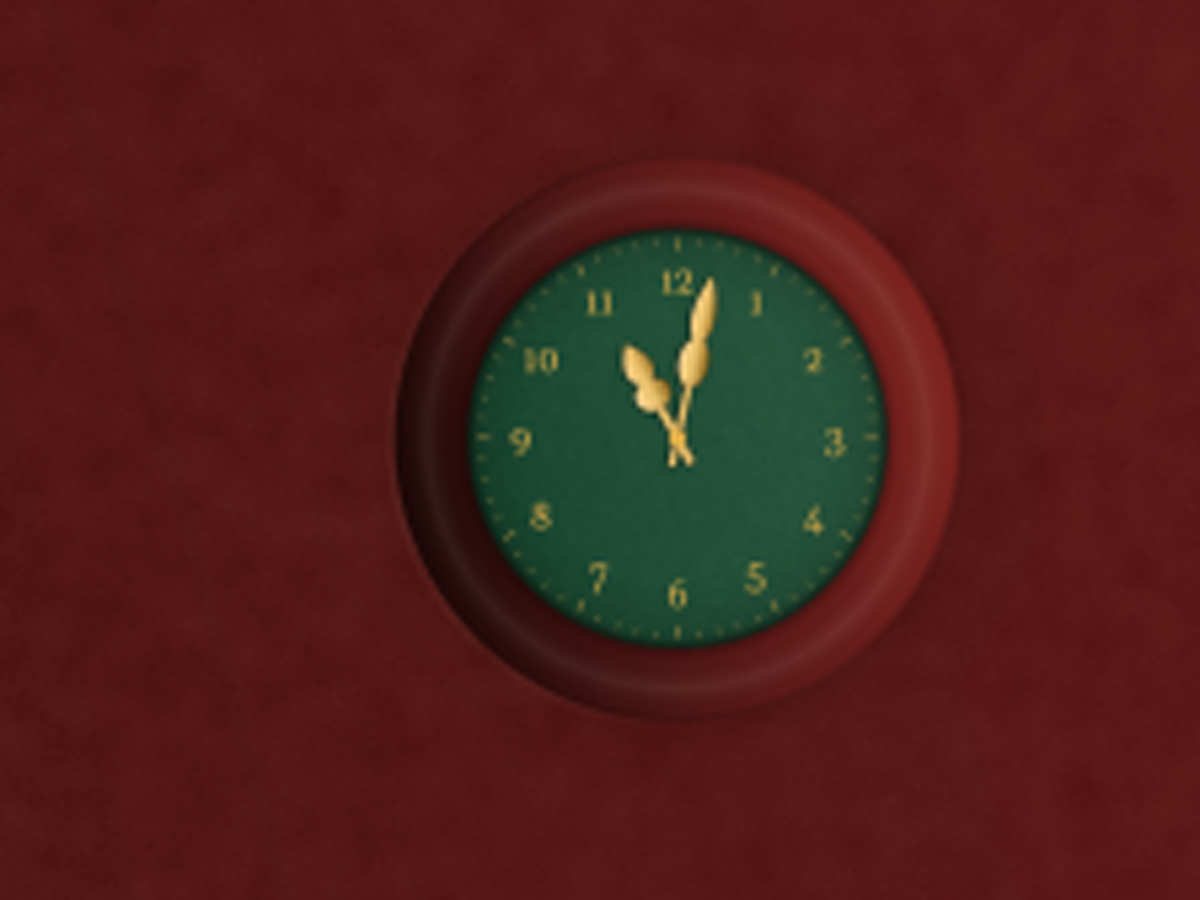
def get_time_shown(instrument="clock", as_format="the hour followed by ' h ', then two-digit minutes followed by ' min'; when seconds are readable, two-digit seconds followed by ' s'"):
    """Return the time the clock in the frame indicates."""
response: 11 h 02 min
